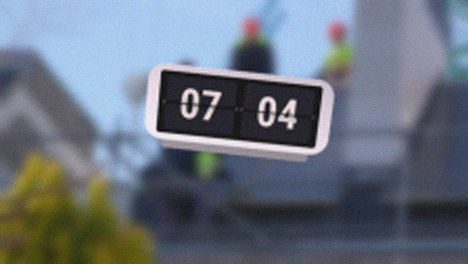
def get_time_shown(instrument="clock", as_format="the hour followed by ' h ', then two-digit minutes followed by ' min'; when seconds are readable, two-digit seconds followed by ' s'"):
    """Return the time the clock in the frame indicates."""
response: 7 h 04 min
